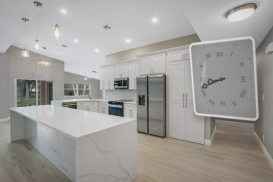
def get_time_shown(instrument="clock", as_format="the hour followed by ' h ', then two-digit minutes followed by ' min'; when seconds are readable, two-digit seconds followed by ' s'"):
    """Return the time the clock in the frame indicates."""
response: 8 h 42 min
